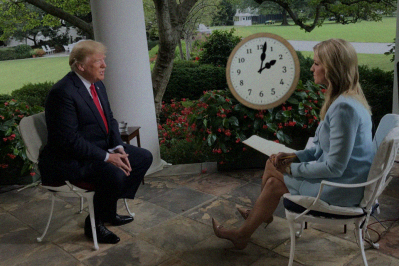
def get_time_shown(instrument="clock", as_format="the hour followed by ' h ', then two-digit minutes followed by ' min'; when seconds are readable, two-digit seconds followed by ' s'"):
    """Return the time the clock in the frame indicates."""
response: 2 h 02 min
